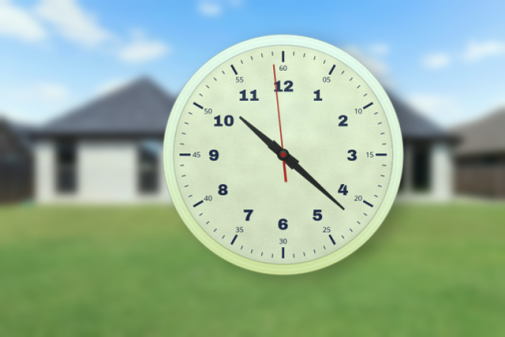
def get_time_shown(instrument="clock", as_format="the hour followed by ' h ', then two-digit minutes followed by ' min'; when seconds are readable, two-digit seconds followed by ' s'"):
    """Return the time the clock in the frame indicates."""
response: 10 h 21 min 59 s
